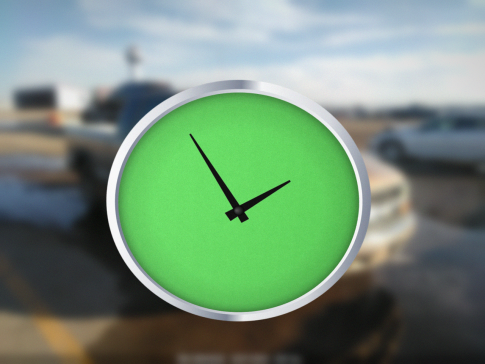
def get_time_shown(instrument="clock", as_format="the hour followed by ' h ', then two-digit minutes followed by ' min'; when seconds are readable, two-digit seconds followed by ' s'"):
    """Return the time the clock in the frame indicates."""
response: 1 h 55 min
